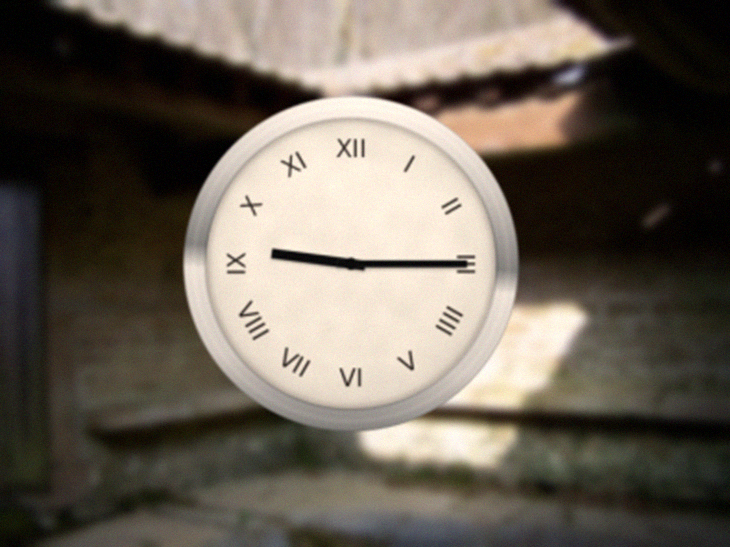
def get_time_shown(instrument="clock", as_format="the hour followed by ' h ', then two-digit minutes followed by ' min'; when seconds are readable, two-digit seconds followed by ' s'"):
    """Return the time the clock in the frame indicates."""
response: 9 h 15 min
